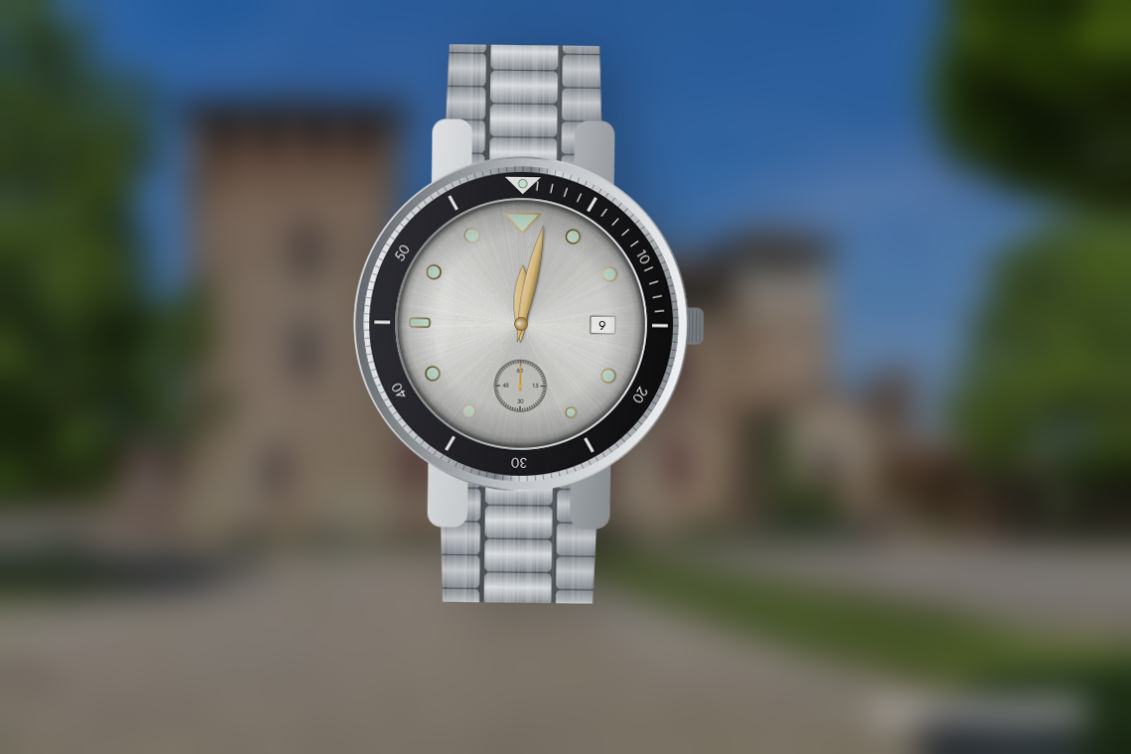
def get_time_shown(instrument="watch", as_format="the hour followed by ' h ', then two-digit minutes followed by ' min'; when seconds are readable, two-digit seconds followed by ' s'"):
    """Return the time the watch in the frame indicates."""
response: 12 h 02 min
